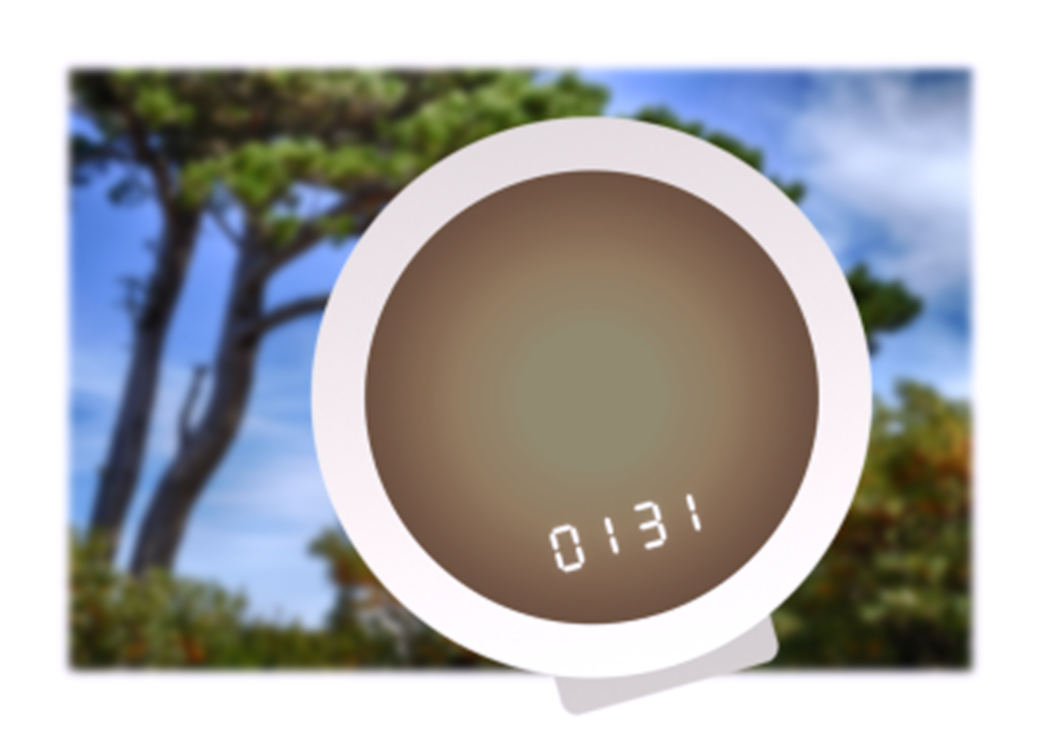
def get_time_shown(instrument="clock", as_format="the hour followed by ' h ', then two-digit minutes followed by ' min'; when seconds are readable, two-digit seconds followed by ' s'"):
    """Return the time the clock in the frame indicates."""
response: 1 h 31 min
